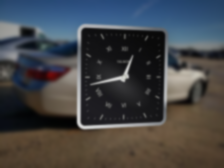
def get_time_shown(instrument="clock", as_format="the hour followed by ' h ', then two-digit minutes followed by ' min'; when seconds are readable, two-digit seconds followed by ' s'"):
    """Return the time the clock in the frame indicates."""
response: 12 h 43 min
